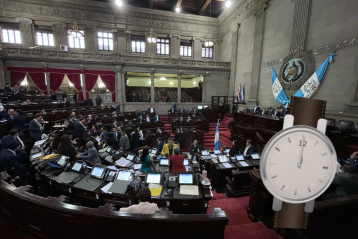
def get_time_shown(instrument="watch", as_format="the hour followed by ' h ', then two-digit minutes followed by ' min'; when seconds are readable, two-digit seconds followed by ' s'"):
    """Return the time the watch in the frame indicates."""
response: 12 h 00 min
